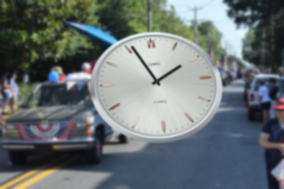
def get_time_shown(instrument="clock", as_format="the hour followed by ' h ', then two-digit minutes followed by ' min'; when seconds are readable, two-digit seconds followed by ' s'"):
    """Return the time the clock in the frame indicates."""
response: 1 h 56 min
